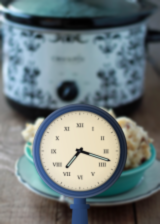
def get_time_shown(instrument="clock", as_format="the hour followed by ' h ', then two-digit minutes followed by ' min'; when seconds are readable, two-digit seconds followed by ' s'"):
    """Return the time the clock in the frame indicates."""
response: 7 h 18 min
